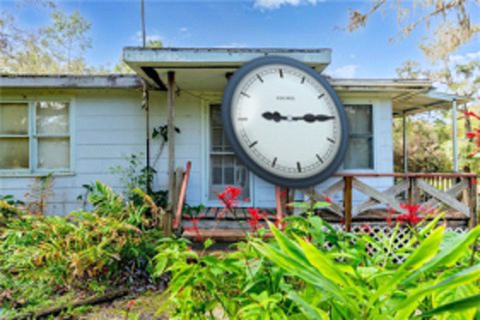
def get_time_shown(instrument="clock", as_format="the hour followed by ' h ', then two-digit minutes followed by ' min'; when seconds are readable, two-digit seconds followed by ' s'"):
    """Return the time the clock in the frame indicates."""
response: 9 h 15 min
